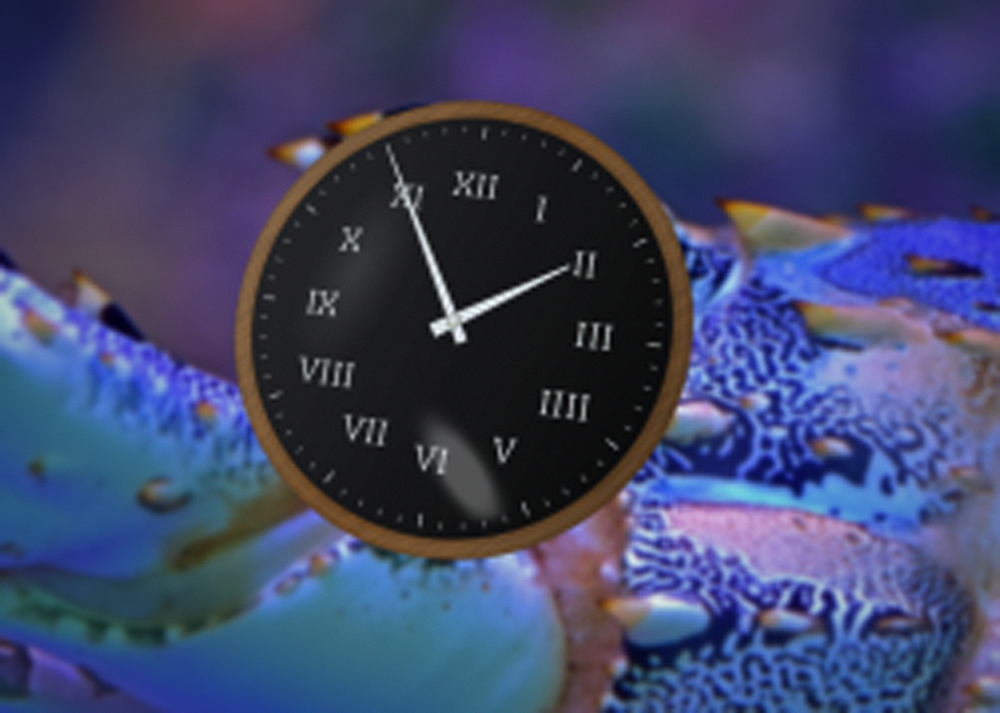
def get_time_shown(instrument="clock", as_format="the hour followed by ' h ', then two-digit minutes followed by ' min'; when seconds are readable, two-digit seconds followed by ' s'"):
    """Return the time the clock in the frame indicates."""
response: 1 h 55 min
